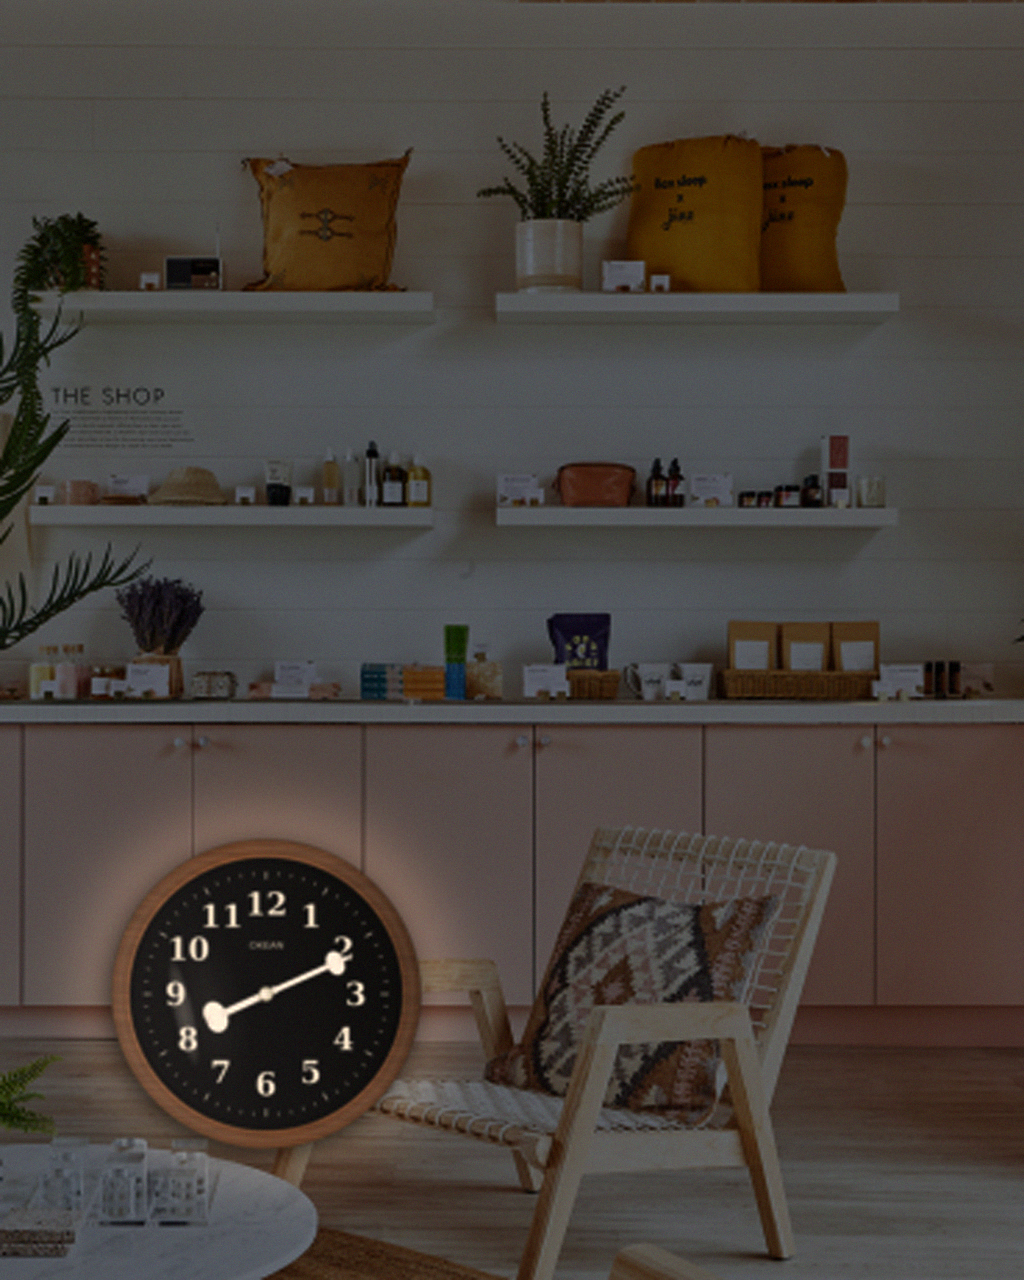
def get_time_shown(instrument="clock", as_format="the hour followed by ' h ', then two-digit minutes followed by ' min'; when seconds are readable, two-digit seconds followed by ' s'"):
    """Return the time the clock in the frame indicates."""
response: 8 h 11 min
